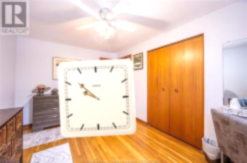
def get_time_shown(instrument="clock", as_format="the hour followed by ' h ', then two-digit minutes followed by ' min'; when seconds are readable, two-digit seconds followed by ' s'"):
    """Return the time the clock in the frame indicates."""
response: 9 h 52 min
